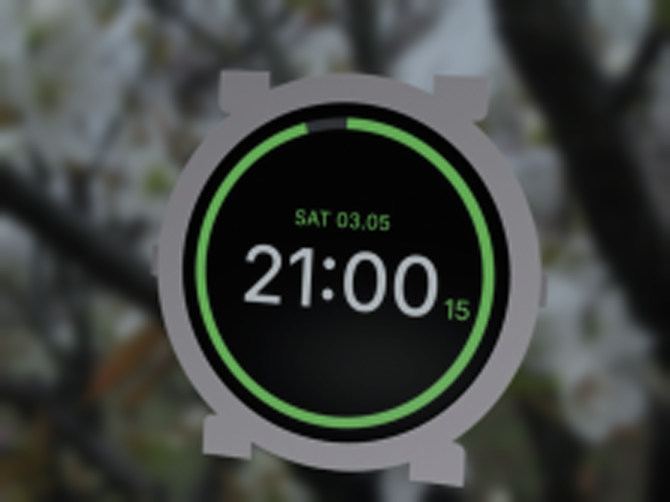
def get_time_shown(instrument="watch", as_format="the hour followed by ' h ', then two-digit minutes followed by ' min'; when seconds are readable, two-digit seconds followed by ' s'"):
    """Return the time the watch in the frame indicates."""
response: 21 h 00 min 15 s
